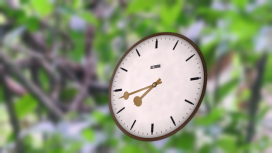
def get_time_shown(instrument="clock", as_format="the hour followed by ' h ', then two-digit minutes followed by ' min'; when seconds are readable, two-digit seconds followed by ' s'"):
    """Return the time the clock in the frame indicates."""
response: 7 h 43 min
